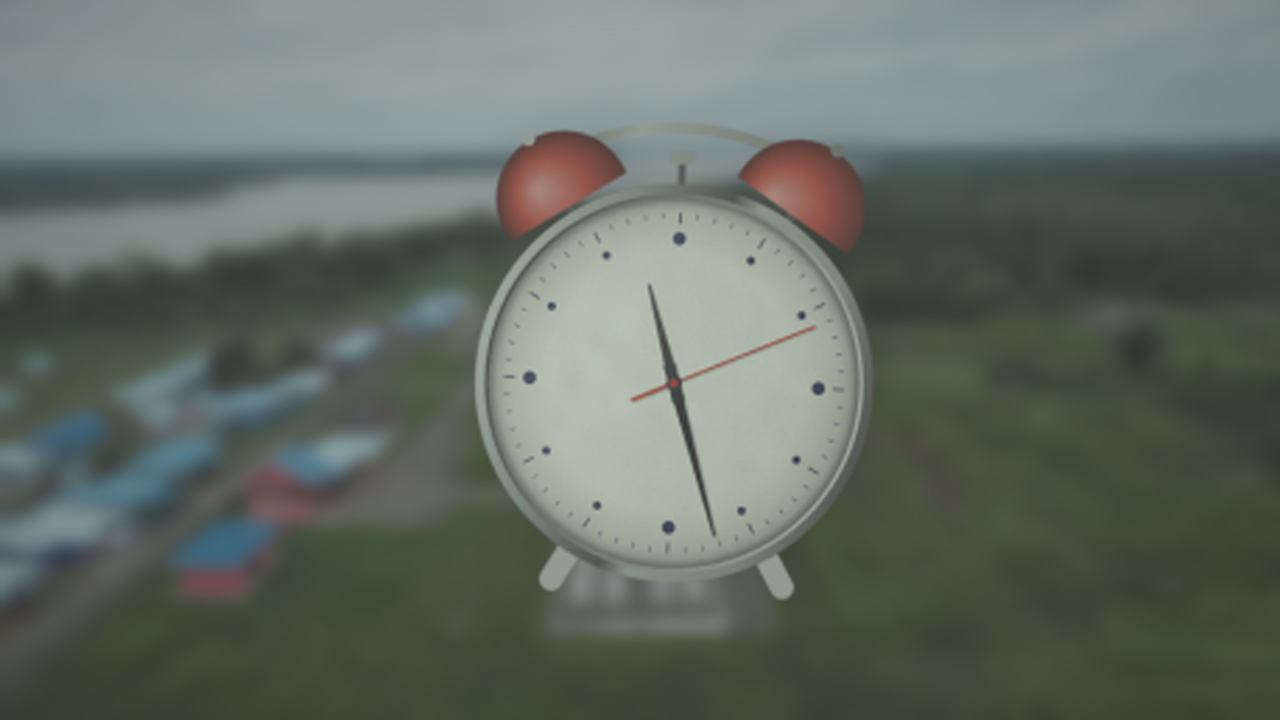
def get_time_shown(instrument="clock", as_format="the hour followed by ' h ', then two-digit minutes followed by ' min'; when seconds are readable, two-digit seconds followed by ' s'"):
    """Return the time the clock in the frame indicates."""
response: 11 h 27 min 11 s
